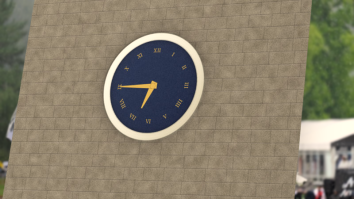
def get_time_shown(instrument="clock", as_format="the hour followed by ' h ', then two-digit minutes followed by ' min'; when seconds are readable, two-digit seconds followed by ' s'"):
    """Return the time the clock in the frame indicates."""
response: 6 h 45 min
